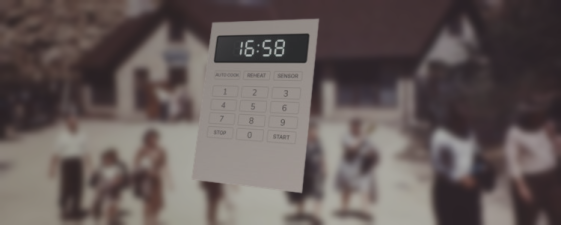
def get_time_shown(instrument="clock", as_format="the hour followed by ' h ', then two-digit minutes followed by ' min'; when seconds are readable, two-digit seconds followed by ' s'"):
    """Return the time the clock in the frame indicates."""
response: 16 h 58 min
